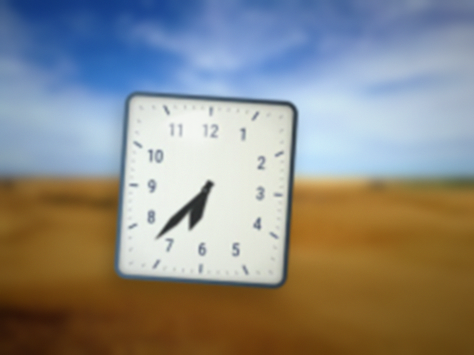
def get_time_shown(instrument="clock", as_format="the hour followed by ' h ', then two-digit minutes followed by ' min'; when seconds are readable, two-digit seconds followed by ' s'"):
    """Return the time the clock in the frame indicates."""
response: 6 h 37 min
